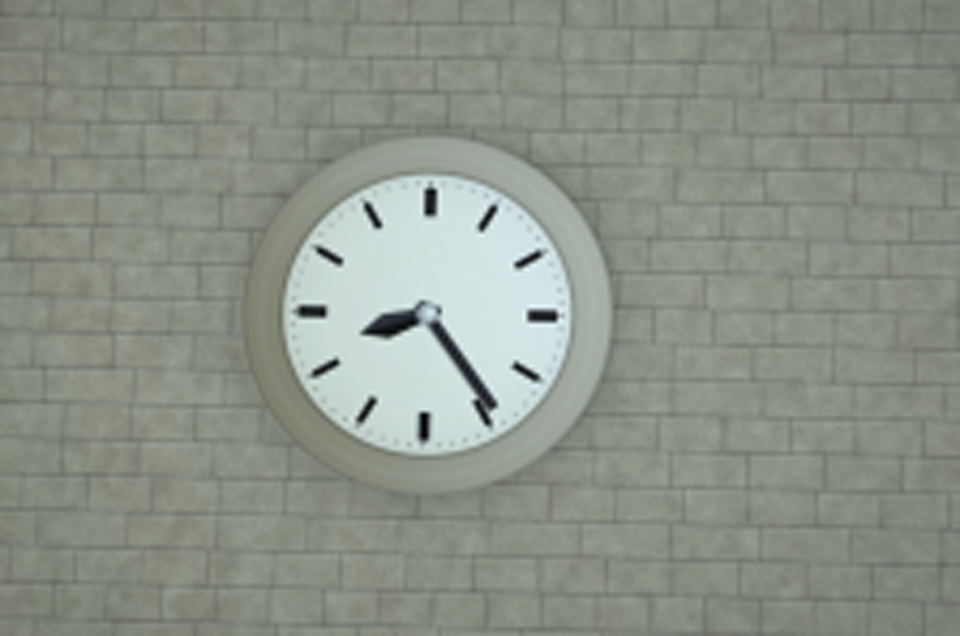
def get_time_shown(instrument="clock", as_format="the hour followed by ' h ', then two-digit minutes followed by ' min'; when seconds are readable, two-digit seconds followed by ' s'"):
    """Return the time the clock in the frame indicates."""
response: 8 h 24 min
